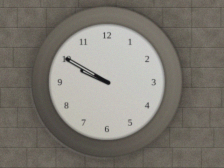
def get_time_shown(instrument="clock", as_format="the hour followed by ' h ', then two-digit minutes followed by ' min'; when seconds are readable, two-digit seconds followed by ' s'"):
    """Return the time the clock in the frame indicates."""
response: 9 h 50 min
